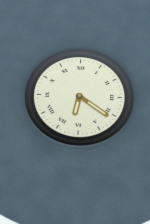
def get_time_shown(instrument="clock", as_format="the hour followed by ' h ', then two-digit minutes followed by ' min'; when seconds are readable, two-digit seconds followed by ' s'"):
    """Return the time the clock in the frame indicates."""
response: 6 h 21 min
